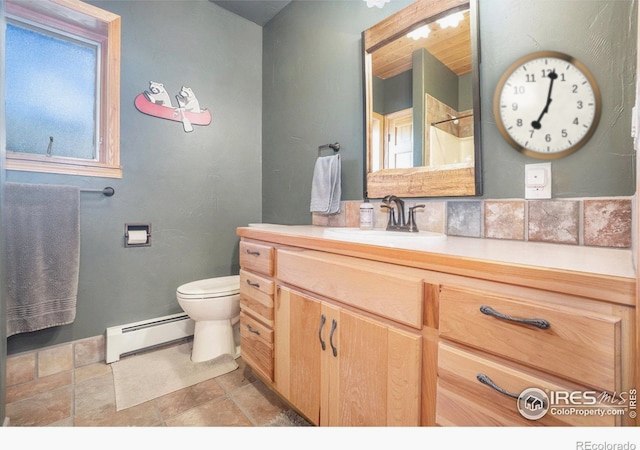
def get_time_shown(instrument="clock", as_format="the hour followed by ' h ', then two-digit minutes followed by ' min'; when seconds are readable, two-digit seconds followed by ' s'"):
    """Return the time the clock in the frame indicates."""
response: 7 h 02 min
